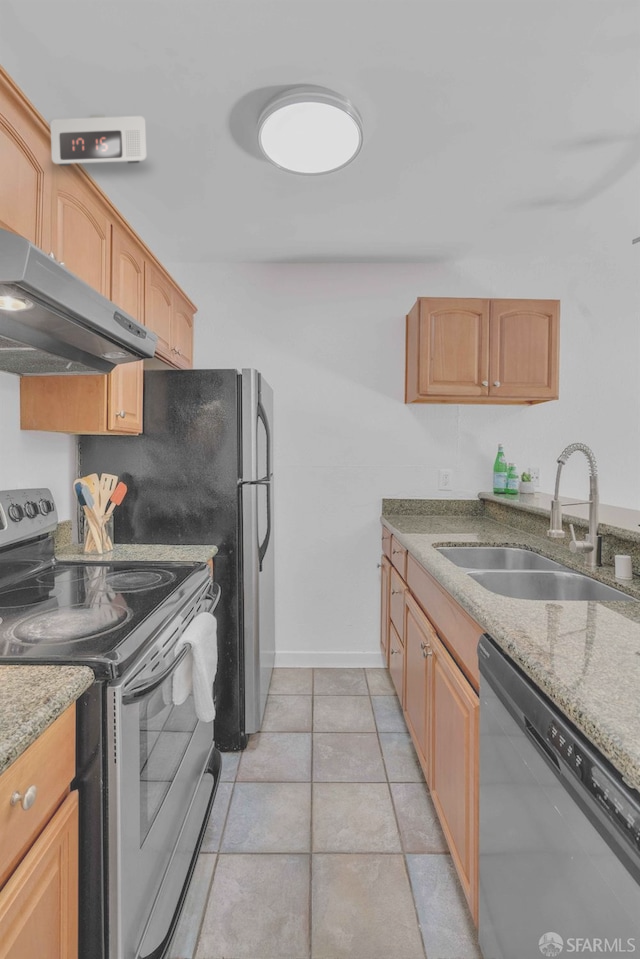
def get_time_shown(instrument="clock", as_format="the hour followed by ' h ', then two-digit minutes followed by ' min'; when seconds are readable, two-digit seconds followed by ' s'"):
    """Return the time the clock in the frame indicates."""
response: 17 h 15 min
